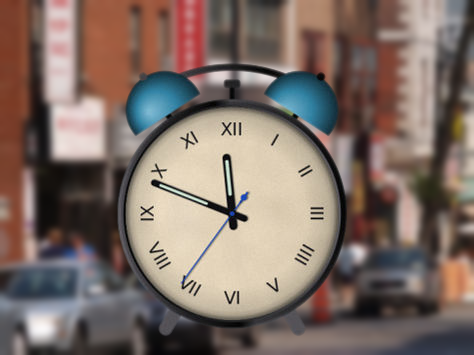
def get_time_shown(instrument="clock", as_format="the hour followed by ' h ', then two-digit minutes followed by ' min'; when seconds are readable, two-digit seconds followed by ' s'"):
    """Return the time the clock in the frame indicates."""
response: 11 h 48 min 36 s
